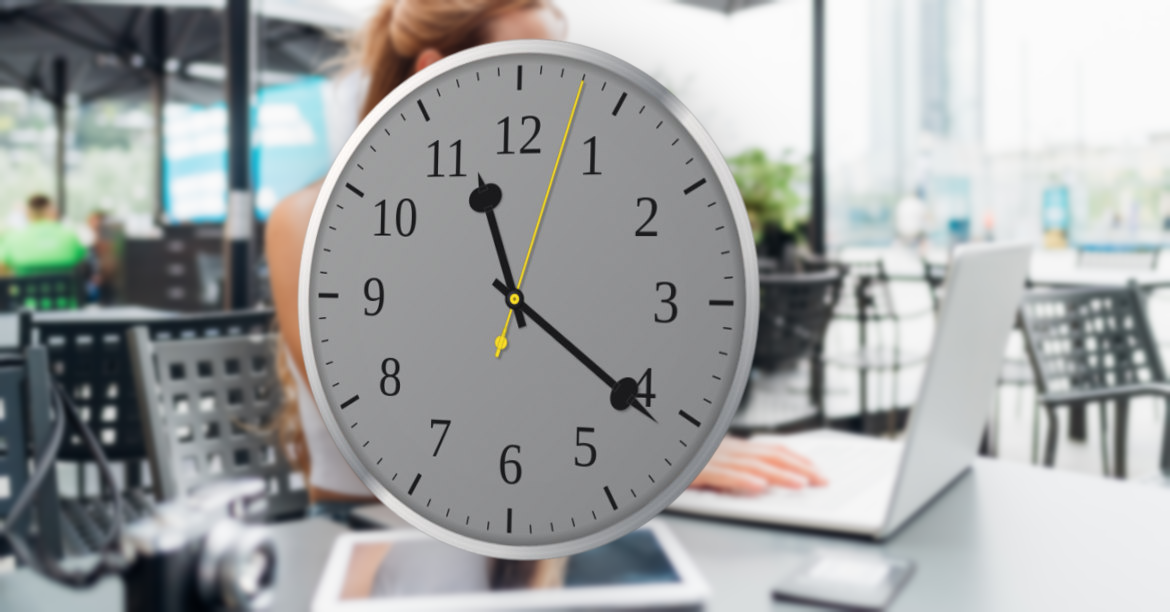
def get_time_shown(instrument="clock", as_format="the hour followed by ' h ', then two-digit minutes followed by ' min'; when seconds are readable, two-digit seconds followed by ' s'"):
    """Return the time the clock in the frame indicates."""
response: 11 h 21 min 03 s
